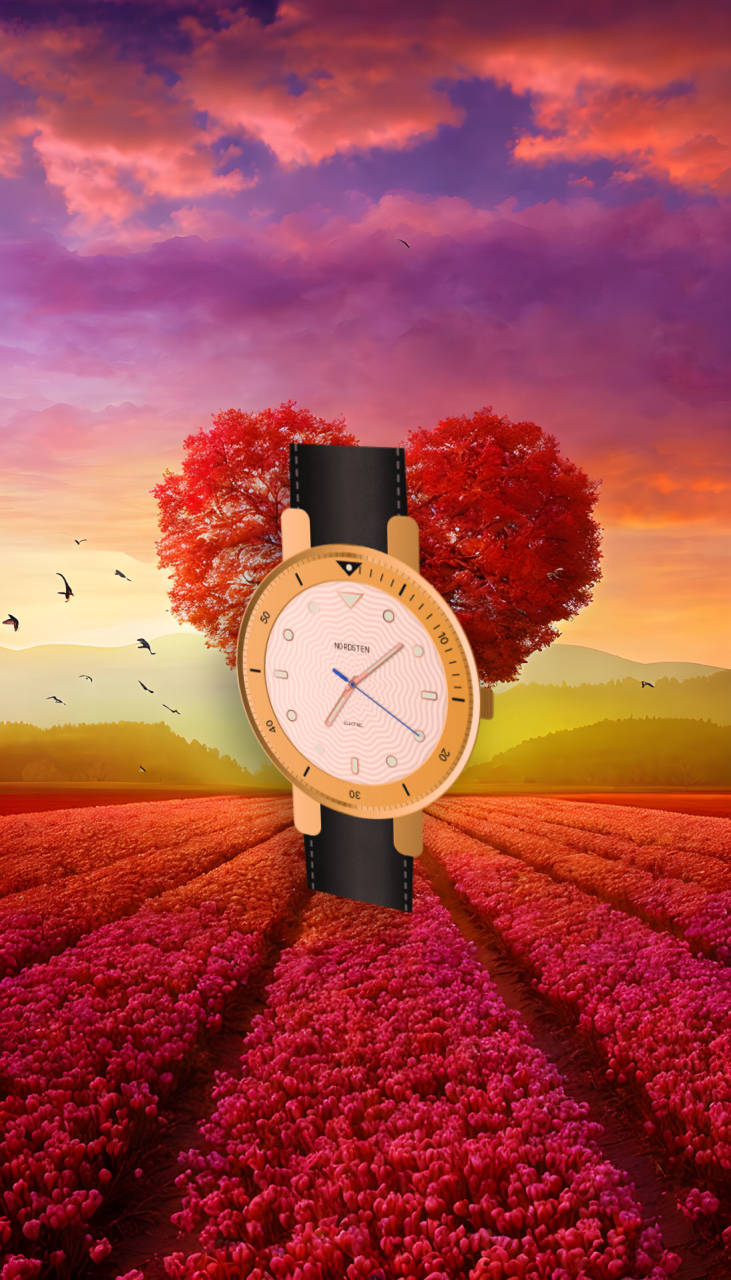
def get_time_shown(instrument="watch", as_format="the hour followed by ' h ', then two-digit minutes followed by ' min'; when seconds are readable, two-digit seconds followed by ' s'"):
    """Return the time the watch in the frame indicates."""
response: 7 h 08 min 20 s
